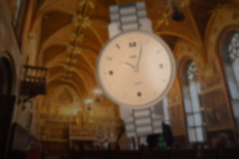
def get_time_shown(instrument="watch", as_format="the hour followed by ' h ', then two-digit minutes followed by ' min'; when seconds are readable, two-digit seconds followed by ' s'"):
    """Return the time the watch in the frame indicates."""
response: 10 h 03 min
